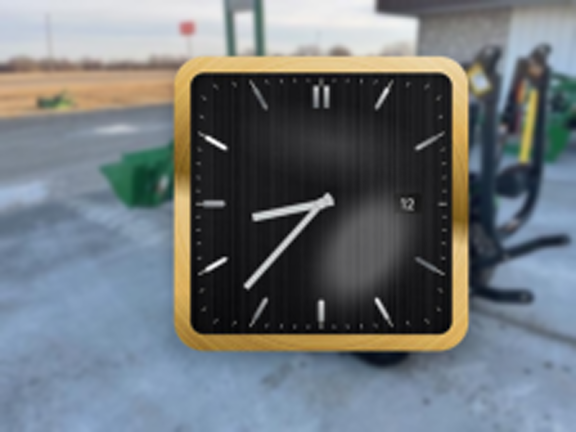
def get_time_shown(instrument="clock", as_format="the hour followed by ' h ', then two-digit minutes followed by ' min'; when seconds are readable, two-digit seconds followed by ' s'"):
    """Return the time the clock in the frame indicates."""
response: 8 h 37 min
